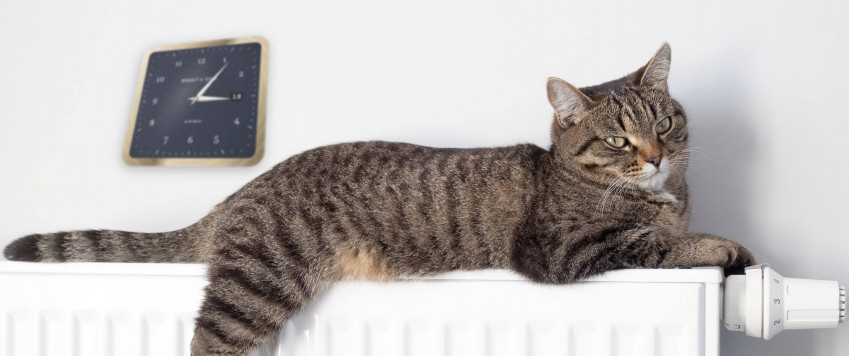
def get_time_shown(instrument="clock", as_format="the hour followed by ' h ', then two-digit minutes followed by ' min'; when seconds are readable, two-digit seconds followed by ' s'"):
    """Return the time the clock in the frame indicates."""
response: 3 h 06 min
